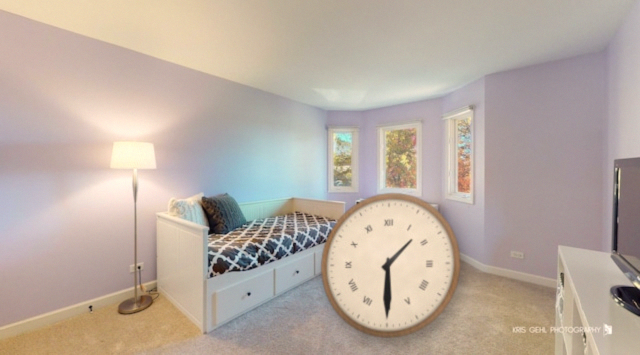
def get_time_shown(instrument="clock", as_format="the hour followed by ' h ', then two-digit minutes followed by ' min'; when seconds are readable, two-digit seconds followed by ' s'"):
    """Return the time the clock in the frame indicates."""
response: 1 h 30 min
